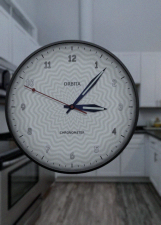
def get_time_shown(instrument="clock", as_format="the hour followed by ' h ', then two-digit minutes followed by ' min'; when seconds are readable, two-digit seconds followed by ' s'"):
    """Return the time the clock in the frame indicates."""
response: 3 h 06 min 49 s
